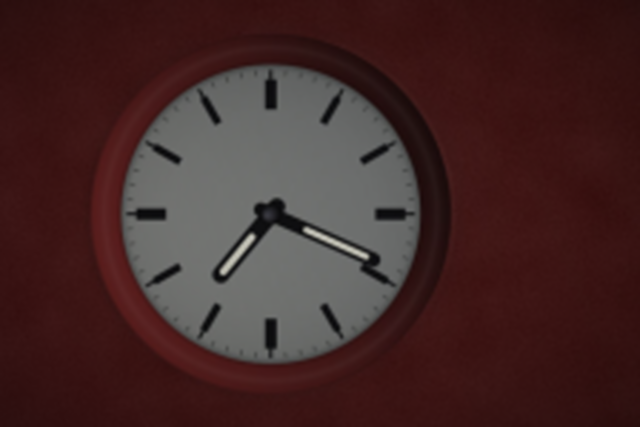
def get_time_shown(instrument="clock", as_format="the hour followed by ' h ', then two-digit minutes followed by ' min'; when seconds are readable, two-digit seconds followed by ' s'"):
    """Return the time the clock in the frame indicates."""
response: 7 h 19 min
